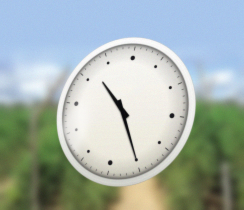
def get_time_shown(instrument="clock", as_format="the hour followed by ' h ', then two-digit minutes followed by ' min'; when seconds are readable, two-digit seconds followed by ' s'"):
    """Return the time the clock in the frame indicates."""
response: 10 h 25 min
